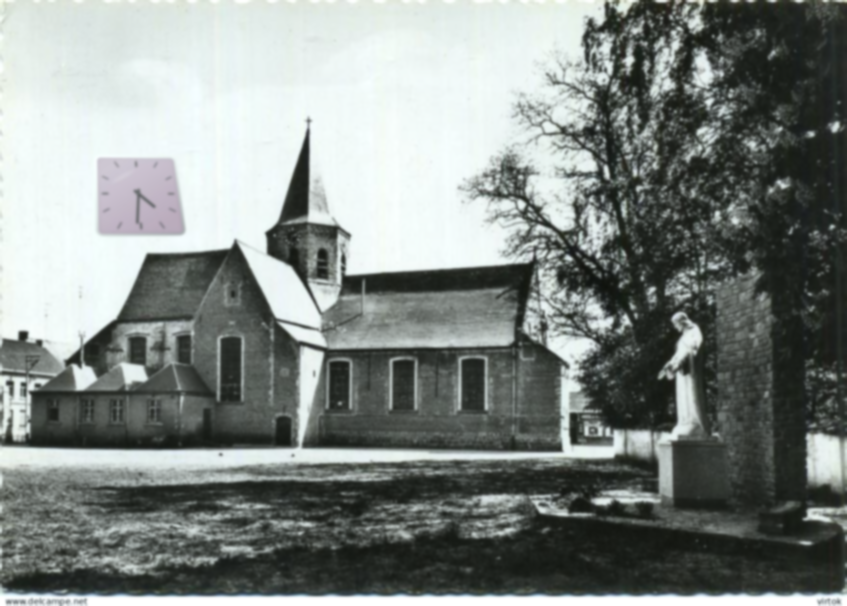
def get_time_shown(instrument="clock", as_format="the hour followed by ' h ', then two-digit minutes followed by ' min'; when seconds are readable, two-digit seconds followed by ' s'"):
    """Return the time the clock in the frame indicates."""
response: 4 h 31 min
